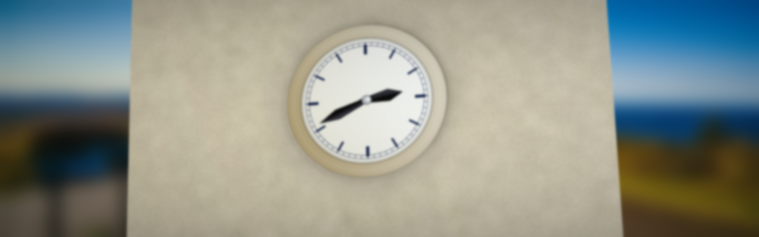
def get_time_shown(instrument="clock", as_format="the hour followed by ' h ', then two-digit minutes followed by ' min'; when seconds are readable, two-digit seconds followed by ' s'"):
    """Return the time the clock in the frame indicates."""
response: 2 h 41 min
